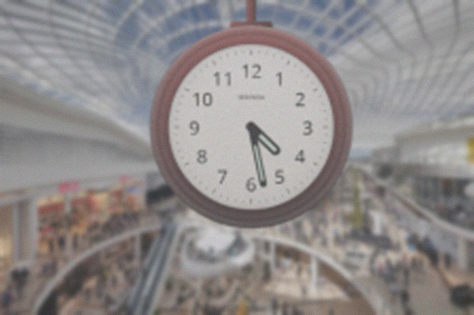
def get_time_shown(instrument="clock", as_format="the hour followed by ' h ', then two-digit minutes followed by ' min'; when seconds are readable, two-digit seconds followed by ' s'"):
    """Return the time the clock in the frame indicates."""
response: 4 h 28 min
